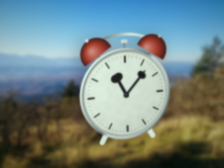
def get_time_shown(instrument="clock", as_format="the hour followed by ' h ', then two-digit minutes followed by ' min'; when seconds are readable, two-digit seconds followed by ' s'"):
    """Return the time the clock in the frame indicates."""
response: 11 h 07 min
